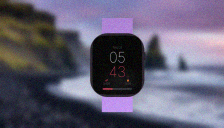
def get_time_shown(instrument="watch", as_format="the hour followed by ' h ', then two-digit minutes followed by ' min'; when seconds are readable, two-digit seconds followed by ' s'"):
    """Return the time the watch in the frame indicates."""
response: 5 h 43 min
